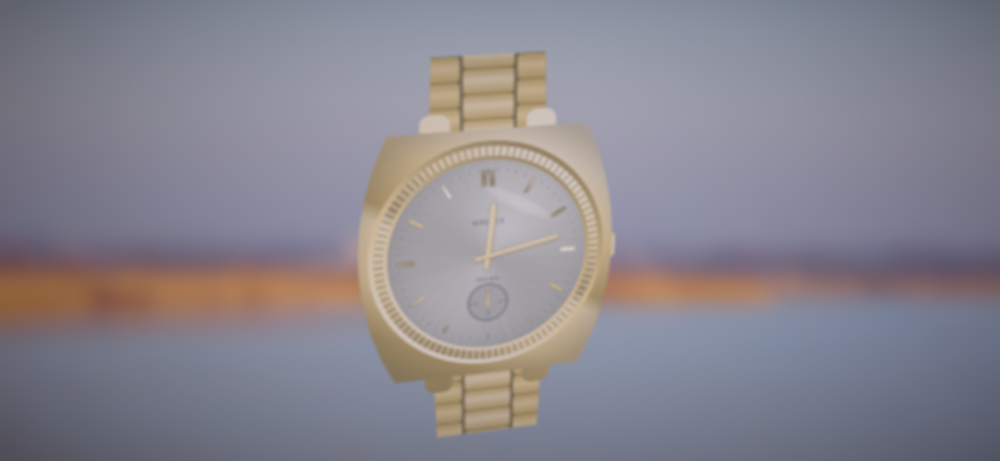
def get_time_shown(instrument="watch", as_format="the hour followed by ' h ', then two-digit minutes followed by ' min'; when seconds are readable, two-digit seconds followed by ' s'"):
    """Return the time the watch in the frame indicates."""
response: 12 h 13 min
